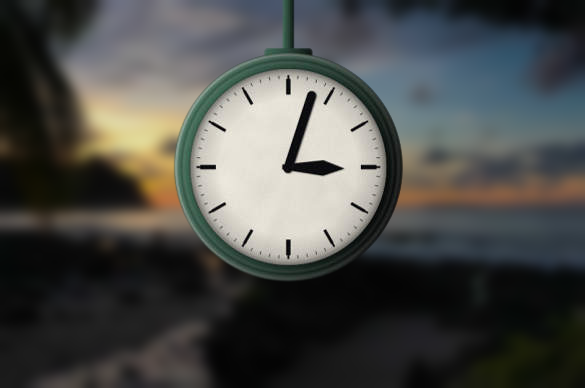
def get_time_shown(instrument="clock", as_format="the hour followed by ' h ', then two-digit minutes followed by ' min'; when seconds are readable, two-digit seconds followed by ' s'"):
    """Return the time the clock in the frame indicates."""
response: 3 h 03 min
